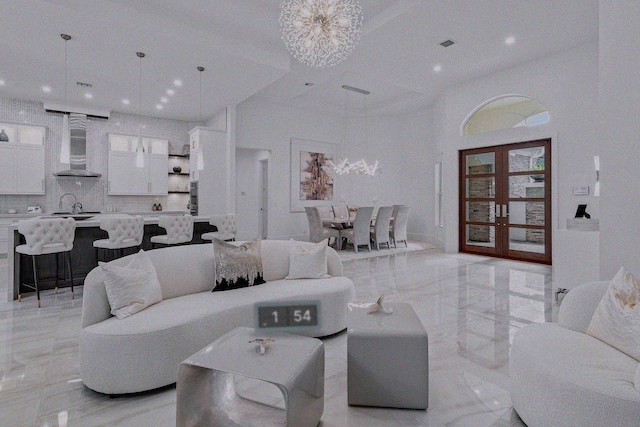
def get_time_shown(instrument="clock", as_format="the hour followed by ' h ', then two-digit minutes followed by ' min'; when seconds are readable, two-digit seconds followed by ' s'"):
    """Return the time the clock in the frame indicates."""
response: 1 h 54 min
